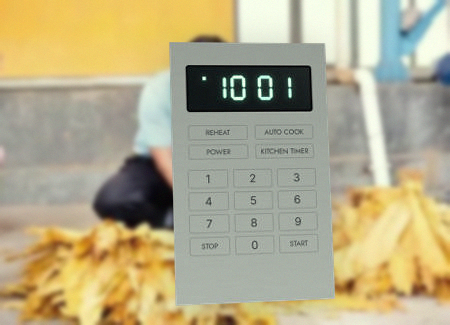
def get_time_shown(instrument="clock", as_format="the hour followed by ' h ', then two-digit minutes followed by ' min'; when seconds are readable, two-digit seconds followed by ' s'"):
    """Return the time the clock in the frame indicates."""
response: 10 h 01 min
